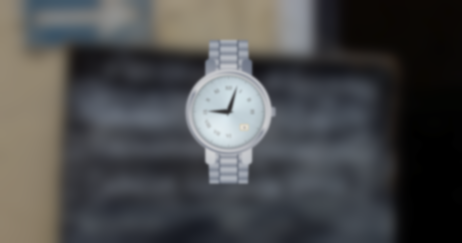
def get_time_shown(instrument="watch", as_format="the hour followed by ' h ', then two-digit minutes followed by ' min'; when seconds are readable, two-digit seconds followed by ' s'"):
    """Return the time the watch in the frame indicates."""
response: 9 h 03 min
